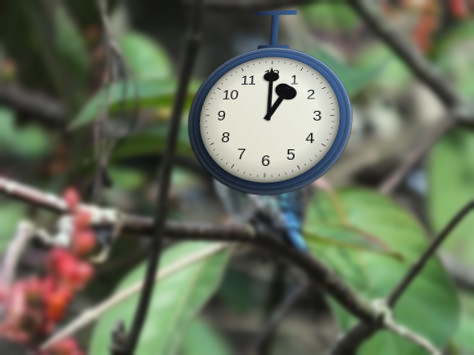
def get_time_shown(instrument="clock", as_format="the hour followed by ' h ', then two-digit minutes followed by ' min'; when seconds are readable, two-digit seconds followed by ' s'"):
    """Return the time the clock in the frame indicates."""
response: 1 h 00 min
